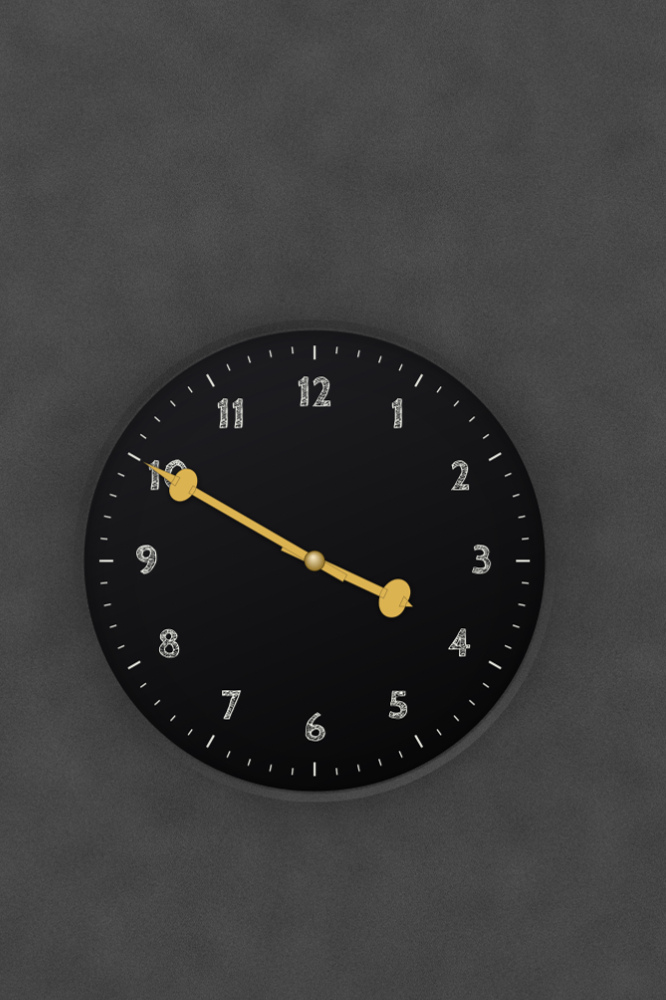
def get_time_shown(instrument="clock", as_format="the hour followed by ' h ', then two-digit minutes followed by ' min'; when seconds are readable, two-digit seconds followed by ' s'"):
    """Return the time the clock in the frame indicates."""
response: 3 h 50 min
